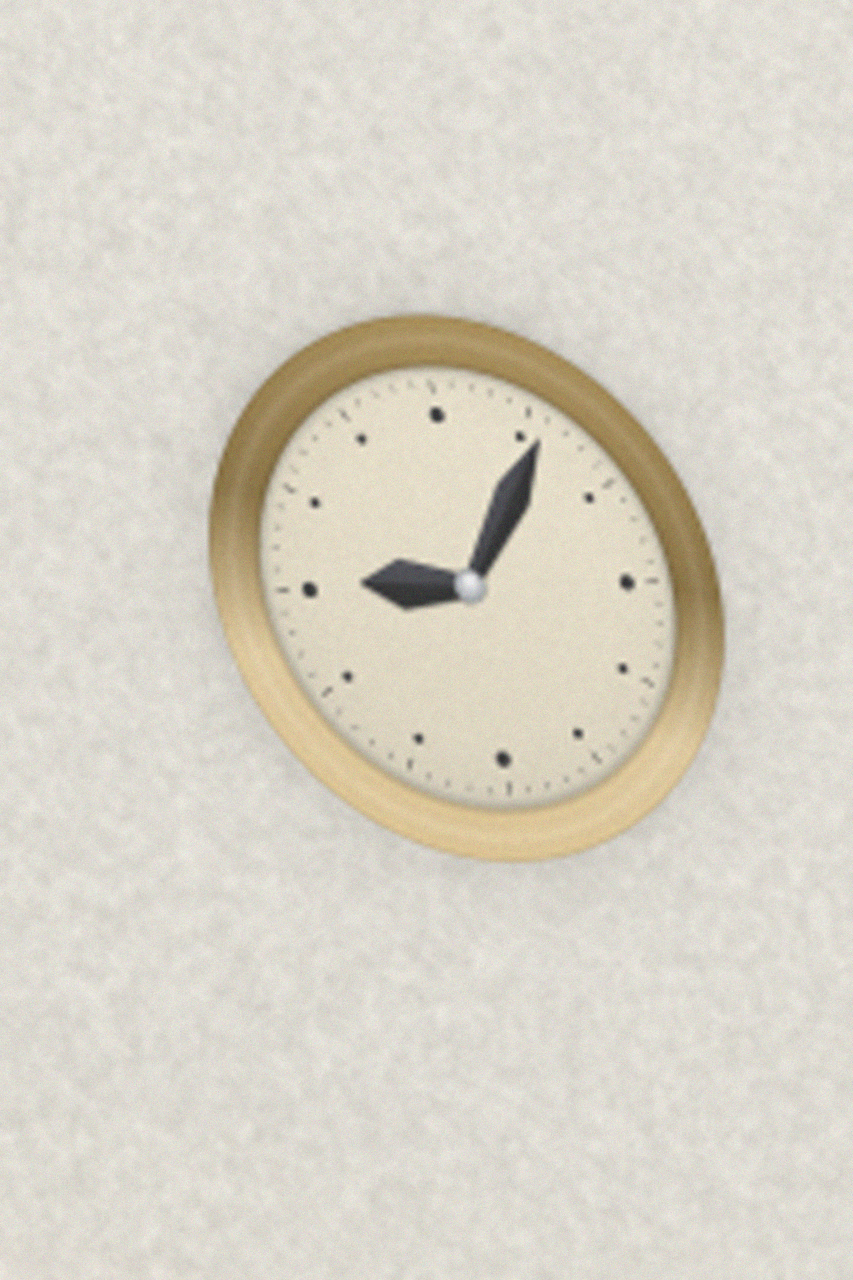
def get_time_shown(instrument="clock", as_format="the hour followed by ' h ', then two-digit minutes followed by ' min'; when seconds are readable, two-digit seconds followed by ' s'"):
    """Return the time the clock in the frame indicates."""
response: 9 h 06 min
